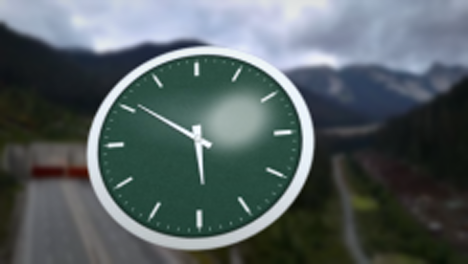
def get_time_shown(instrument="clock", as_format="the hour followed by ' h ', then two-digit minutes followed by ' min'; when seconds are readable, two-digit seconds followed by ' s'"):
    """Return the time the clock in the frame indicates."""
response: 5 h 51 min
